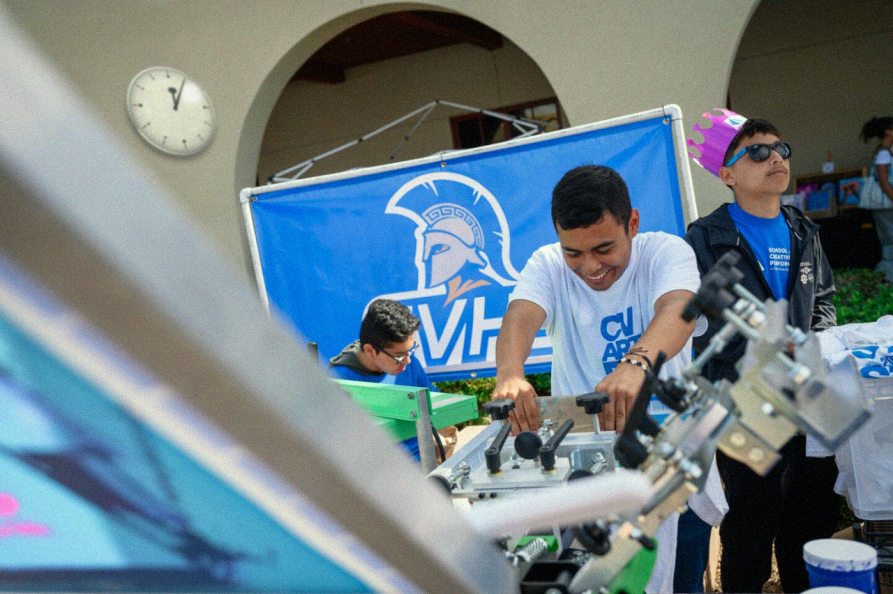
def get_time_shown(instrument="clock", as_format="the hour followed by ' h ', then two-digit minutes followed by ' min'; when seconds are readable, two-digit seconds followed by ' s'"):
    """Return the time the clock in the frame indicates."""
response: 12 h 05 min
